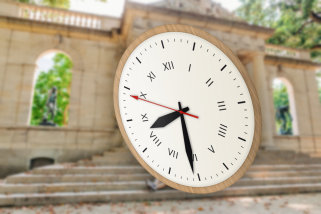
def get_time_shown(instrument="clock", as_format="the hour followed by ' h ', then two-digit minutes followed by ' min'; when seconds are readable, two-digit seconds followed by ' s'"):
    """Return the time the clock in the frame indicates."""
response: 8 h 30 min 49 s
